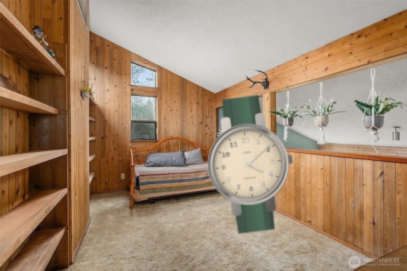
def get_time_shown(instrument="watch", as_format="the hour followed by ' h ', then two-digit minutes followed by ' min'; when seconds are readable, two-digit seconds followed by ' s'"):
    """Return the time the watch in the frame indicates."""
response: 4 h 09 min
